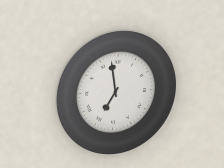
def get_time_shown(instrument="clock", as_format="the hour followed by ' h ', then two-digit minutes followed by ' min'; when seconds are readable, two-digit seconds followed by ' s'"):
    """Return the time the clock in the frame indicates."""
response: 6 h 58 min
